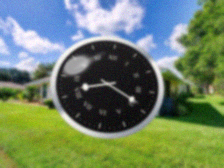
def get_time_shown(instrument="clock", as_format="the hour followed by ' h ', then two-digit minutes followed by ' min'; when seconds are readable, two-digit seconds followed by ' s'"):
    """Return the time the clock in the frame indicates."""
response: 8 h 19 min
